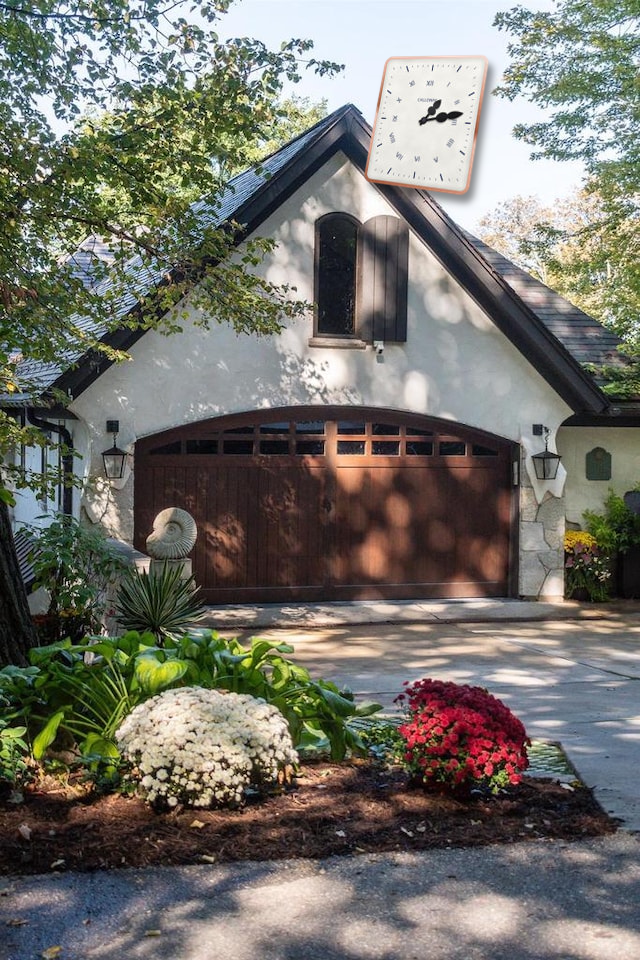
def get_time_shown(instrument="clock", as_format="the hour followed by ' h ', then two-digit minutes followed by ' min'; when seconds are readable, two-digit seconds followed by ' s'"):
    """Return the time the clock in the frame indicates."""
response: 1 h 13 min
